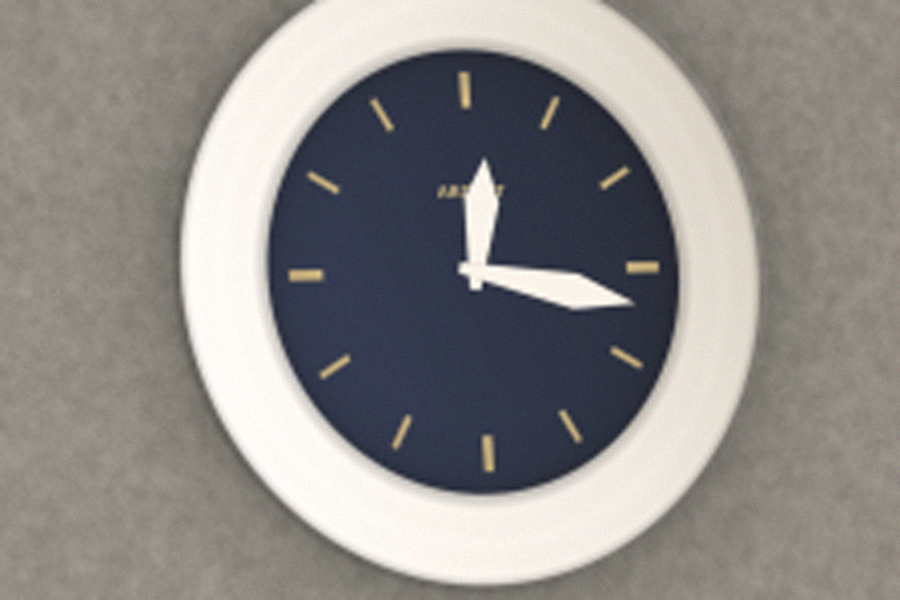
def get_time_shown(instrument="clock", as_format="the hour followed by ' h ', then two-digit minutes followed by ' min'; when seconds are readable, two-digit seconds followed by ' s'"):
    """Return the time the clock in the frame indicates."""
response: 12 h 17 min
